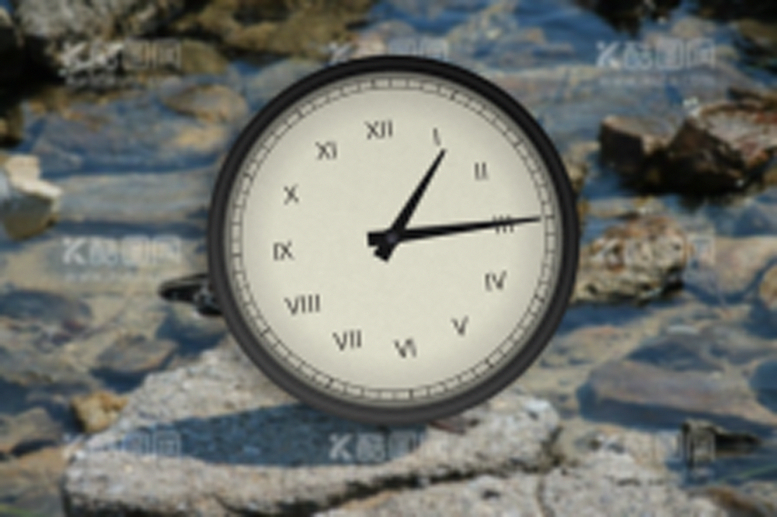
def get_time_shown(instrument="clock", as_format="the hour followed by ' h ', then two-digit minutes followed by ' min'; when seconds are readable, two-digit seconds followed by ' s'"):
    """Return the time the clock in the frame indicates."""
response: 1 h 15 min
